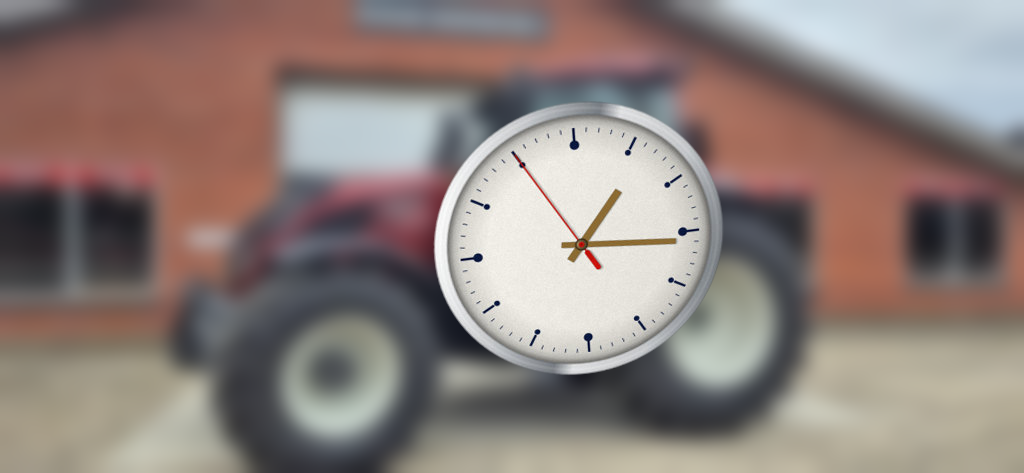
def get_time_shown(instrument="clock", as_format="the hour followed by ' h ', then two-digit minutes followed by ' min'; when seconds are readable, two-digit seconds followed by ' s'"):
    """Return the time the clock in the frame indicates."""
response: 1 h 15 min 55 s
